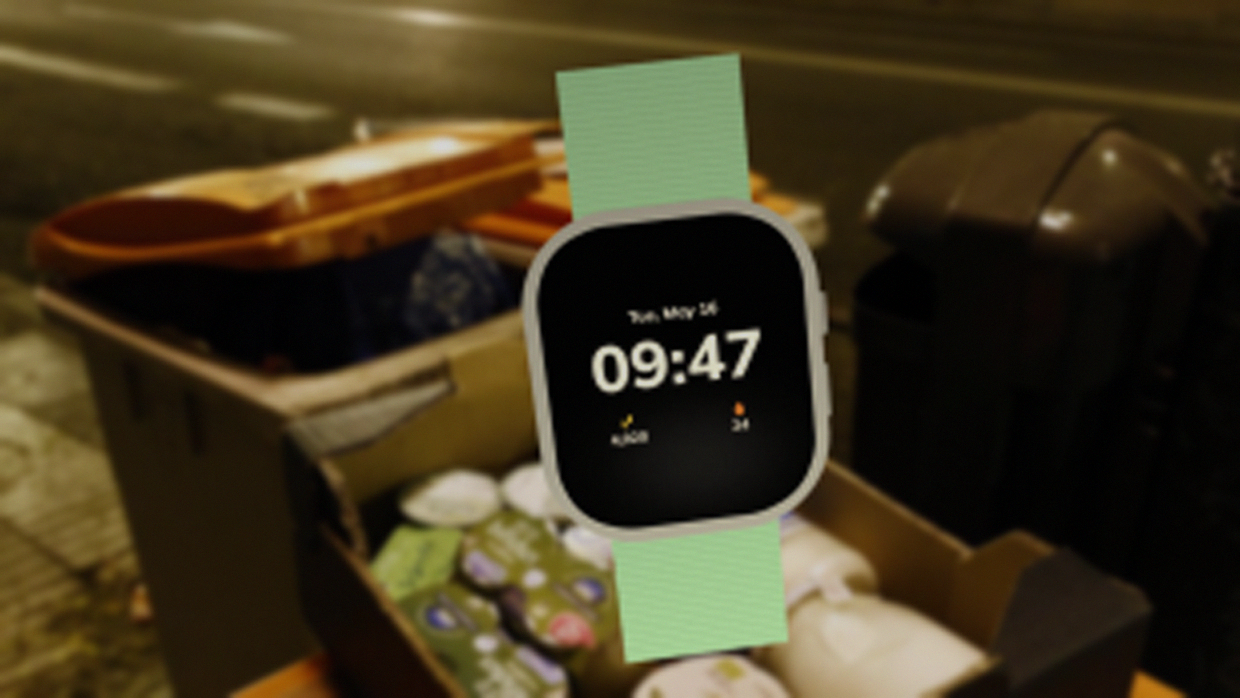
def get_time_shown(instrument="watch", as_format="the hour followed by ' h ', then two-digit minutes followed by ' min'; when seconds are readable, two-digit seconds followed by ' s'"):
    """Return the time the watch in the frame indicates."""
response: 9 h 47 min
